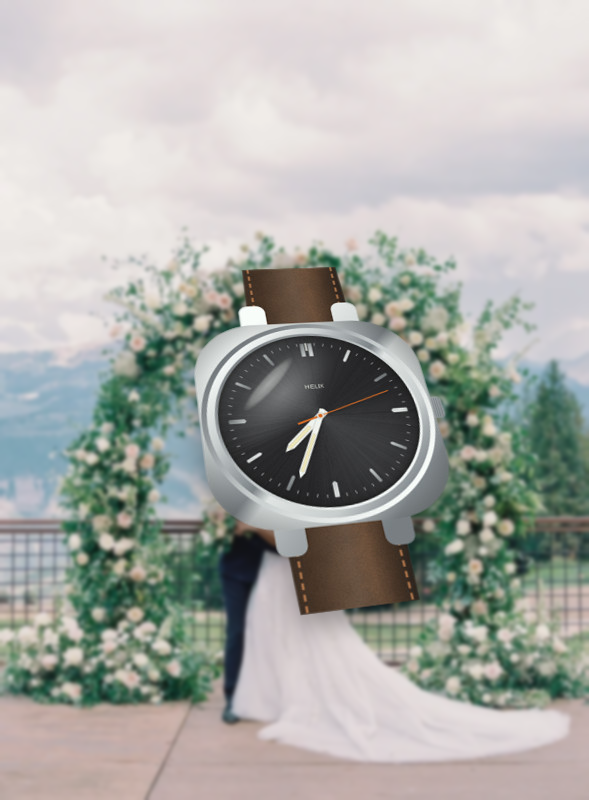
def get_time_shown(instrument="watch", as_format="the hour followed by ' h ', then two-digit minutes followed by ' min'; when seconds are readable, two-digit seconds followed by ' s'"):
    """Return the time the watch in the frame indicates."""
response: 7 h 34 min 12 s
